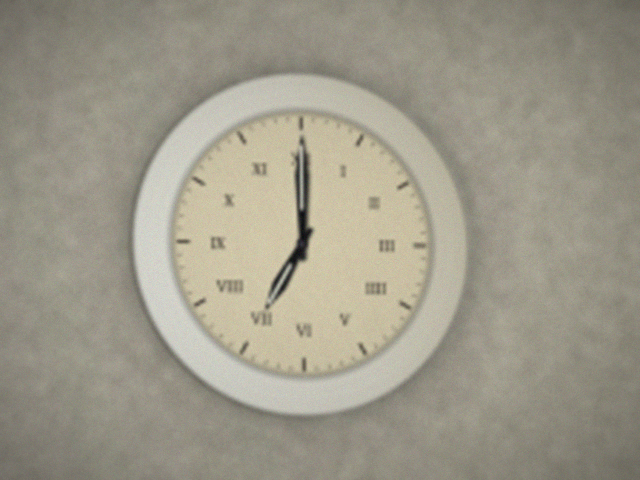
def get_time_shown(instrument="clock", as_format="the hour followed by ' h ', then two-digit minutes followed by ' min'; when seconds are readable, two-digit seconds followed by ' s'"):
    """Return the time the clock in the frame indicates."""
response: 7 h 00 min
